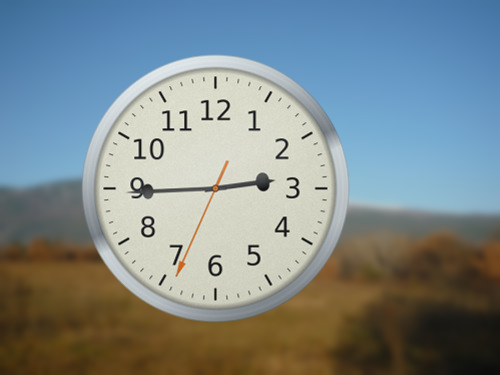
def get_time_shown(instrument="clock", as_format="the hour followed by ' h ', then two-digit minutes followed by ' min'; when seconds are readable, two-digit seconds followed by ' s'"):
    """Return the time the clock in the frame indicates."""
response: 2 h 44 min 34 s
